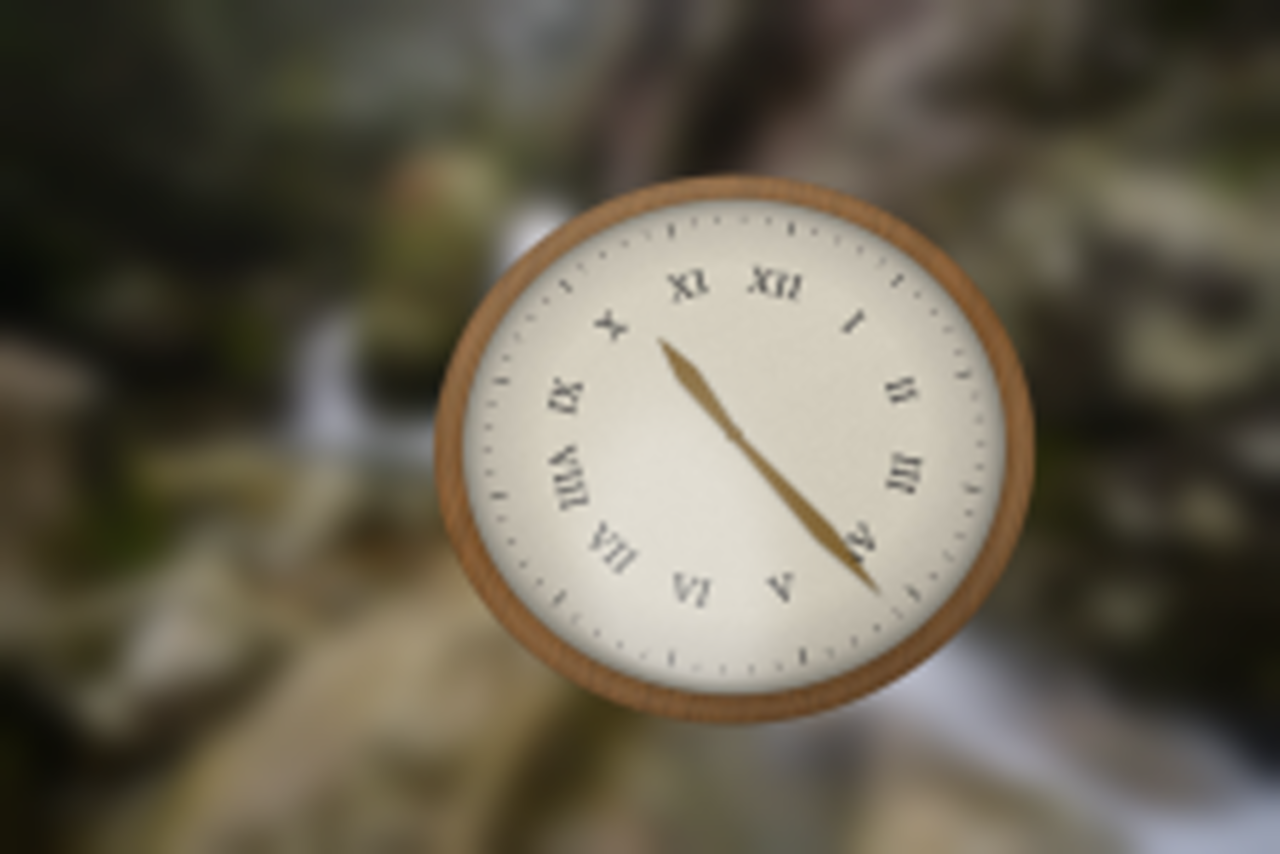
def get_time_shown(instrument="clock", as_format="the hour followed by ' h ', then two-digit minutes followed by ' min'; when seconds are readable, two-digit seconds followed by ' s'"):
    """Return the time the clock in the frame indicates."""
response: 10 h 21 min
